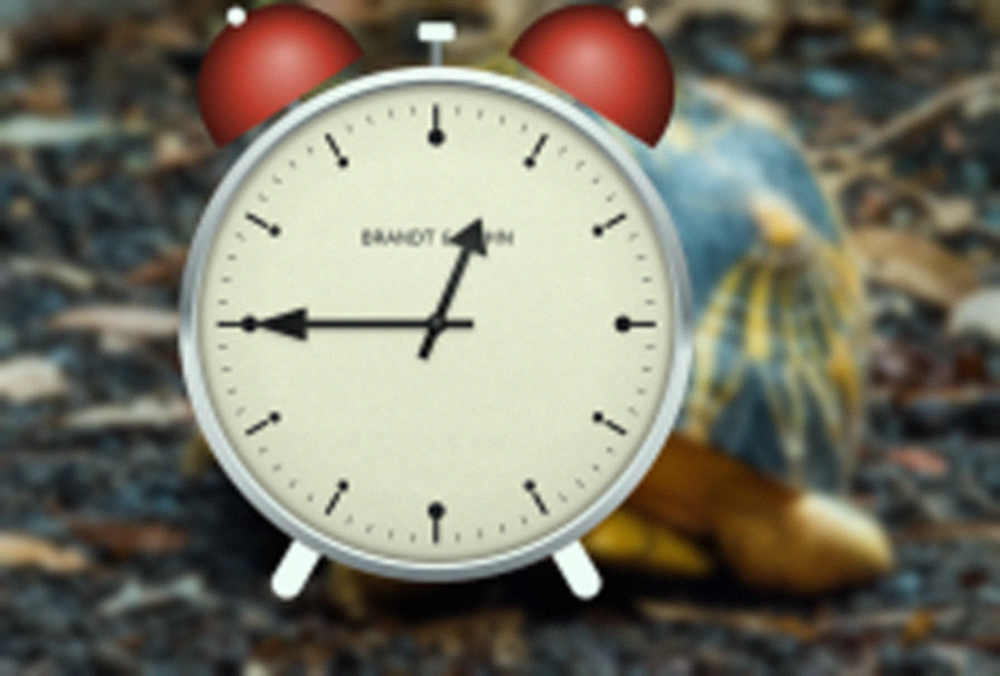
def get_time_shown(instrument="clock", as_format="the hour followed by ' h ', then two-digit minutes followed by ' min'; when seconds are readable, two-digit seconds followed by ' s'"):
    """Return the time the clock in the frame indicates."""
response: 12 h 45 min
